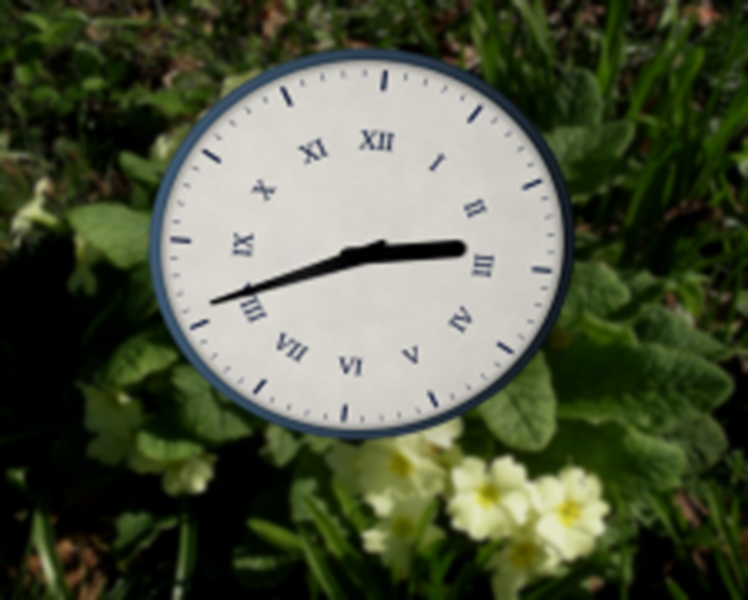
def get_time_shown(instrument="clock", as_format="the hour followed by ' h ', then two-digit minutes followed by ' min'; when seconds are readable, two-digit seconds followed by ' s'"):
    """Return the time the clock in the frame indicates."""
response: 2 h 41 min
